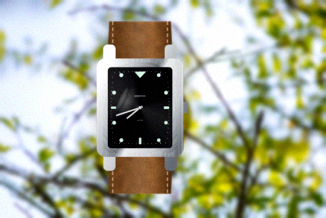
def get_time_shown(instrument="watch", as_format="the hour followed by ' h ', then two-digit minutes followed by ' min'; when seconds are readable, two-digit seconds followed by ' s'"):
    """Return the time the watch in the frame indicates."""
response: 7 h 42 min
